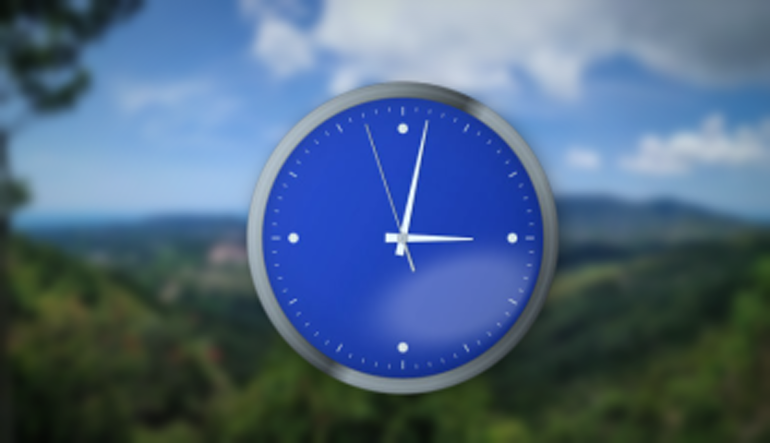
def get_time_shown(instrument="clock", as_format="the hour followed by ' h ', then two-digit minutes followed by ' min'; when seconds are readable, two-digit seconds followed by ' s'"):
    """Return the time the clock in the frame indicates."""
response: 3 h 01 min 57 s
